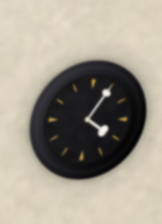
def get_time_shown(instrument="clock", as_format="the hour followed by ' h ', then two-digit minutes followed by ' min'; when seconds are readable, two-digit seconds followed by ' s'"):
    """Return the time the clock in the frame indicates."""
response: 4 h 05 min
